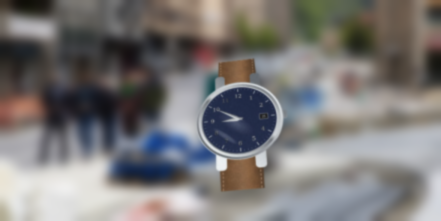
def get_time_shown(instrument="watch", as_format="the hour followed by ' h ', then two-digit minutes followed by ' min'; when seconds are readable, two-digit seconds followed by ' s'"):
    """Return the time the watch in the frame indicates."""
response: 8 h 50 min
